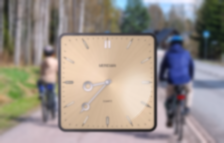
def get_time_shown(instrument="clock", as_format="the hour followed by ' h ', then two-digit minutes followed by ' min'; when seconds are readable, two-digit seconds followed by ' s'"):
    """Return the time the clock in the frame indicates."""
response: 8 h 37 min
